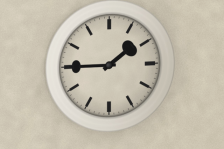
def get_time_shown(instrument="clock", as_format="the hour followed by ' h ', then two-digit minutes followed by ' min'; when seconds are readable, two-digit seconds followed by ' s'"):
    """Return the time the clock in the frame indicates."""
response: 1 h 45 min
